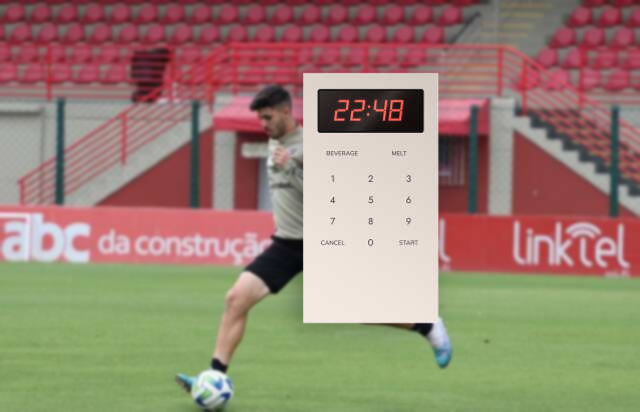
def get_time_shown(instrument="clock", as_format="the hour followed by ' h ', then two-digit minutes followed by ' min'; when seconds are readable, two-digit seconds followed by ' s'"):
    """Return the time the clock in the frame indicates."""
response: 22 h 48 min
